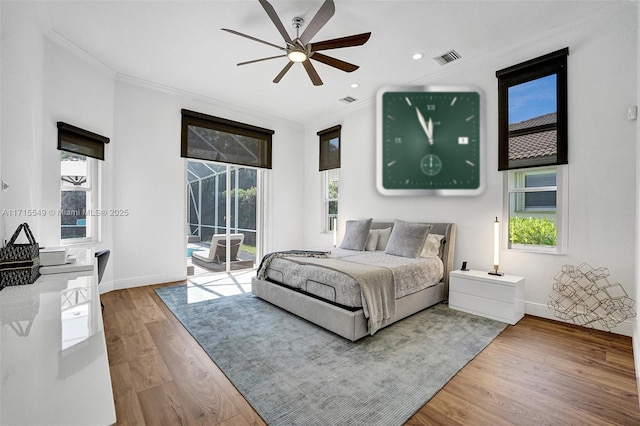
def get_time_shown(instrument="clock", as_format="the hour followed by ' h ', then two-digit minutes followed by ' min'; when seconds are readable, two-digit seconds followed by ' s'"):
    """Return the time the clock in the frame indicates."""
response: 11 h 56 min
